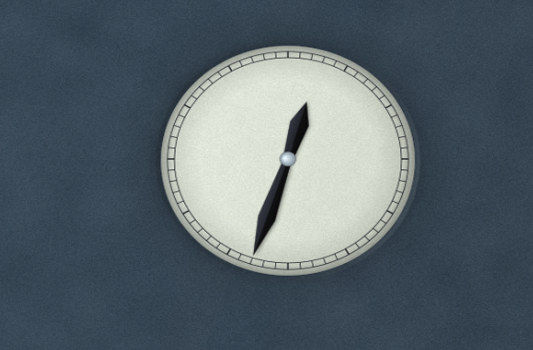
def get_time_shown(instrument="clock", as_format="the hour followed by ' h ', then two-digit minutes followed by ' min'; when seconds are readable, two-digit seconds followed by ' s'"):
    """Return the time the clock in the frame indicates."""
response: 12 h 33 min
